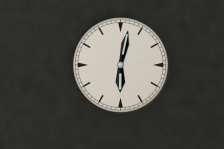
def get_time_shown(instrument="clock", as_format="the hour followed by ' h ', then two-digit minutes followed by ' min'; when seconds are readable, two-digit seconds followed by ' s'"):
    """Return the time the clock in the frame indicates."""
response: 6 h 02 min
